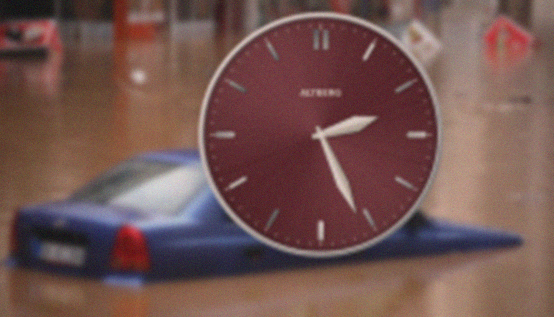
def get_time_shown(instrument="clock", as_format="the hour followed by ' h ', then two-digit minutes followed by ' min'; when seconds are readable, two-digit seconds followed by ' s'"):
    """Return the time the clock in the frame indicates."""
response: 2 h 26 min
